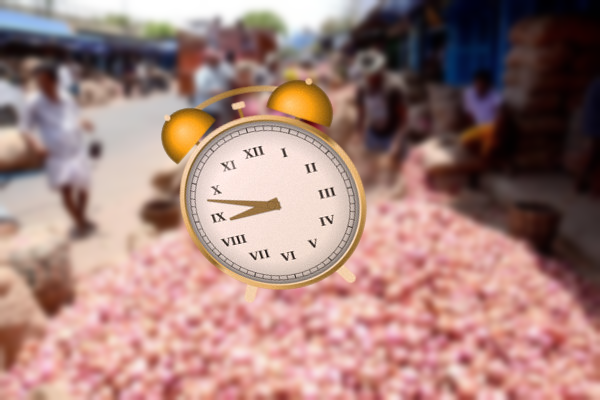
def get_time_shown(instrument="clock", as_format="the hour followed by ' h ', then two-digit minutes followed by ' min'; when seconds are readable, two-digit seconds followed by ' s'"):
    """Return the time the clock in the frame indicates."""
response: 8 h 48 min
